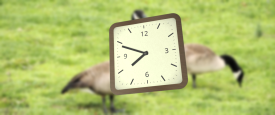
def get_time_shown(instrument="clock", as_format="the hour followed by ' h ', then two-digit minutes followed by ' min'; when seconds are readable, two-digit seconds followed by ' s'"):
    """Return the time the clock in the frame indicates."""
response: 7 h 49 min
